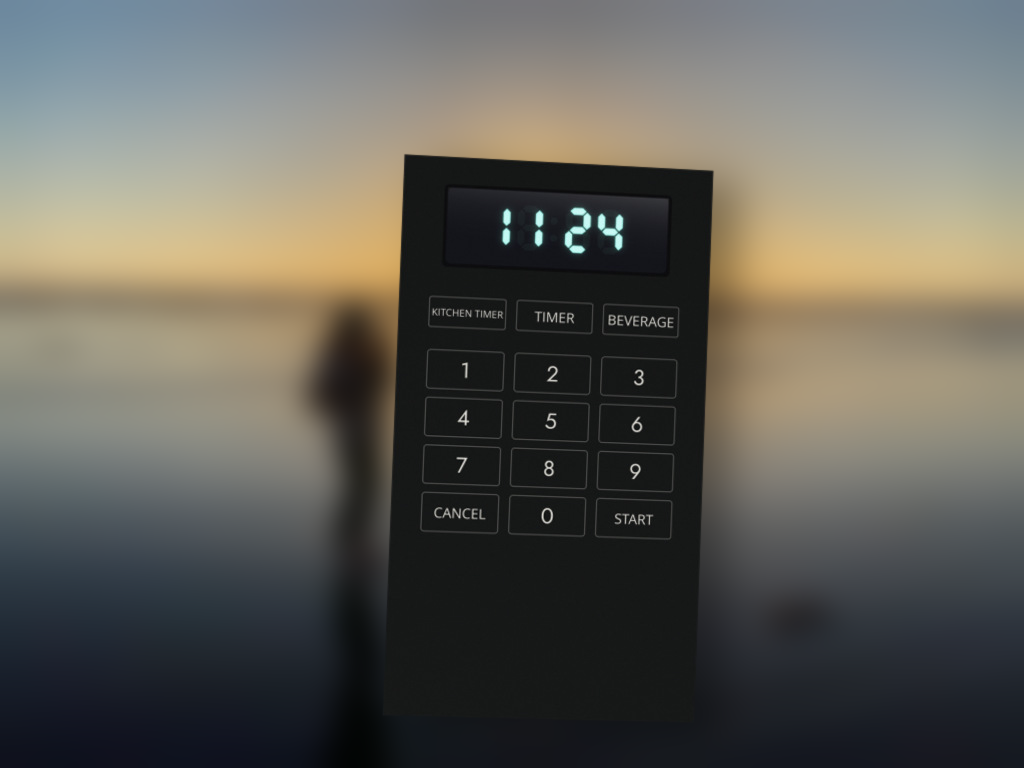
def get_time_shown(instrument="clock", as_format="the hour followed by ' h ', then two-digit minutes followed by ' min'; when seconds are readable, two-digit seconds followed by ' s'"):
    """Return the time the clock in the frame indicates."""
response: 11 h 24 min
